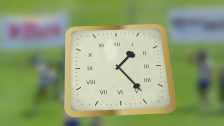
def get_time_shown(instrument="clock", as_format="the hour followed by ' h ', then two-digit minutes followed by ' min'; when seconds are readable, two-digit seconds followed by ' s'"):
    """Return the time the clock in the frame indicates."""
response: 1 h 24 min
